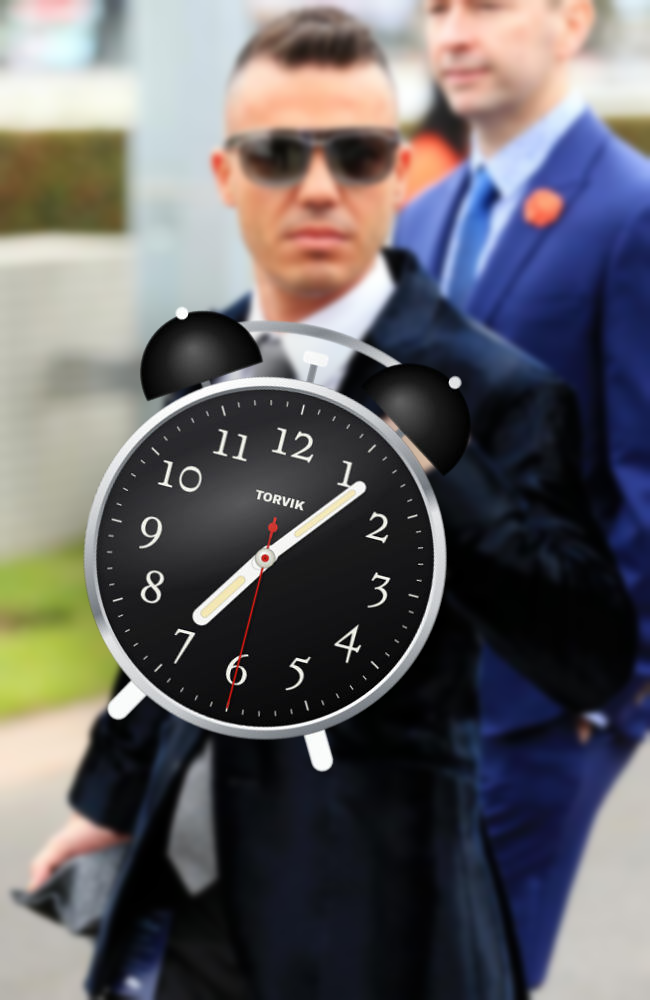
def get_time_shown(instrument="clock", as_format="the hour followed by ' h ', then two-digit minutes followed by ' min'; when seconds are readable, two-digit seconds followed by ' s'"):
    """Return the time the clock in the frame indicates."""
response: 7 h 06 min 30 s
